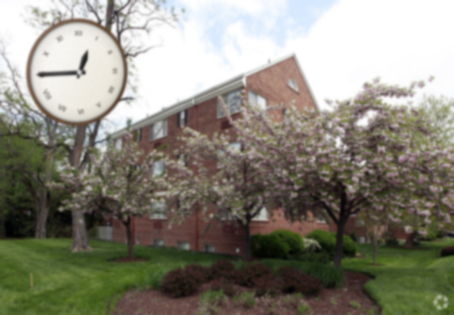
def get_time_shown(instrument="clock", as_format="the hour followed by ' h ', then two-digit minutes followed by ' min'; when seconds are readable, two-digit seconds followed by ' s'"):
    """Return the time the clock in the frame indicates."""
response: 12 h 45 min
